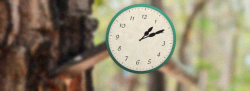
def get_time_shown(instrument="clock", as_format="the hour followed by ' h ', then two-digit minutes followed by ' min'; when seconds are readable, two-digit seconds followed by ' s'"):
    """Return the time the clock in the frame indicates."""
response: 1 h 10 min
